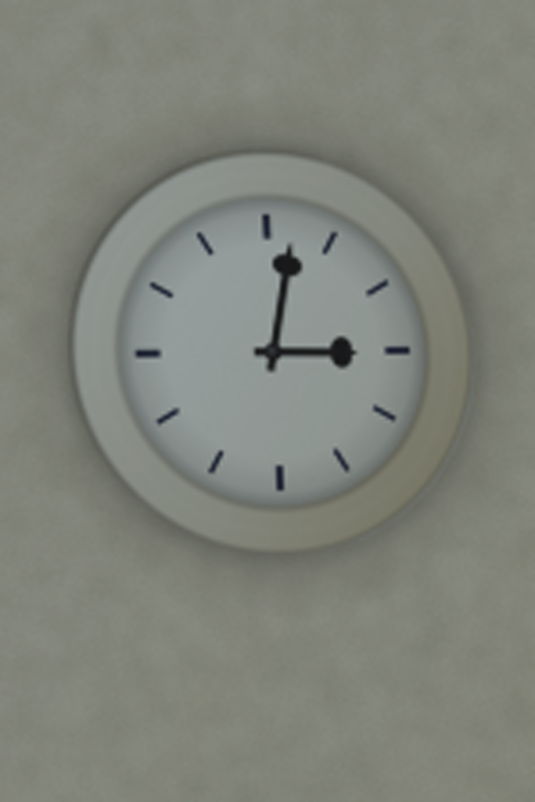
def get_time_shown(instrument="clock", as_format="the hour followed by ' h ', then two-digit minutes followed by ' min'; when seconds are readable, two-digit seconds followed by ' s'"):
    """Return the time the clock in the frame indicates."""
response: 3 h 02 min
